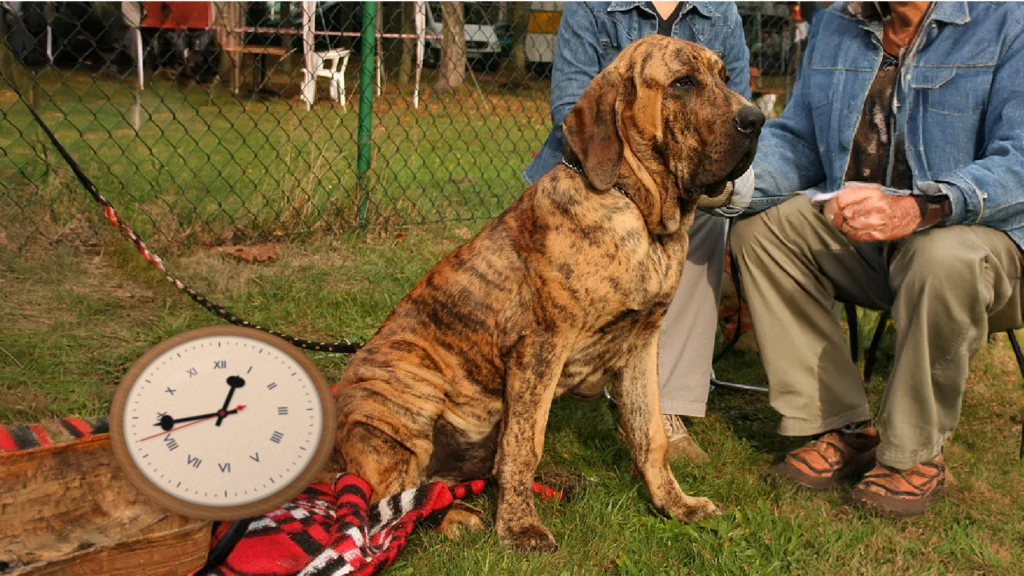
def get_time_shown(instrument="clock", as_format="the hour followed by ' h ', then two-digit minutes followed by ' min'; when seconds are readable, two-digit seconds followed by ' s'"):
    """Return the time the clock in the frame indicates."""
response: 12 h 43 min 42 s
